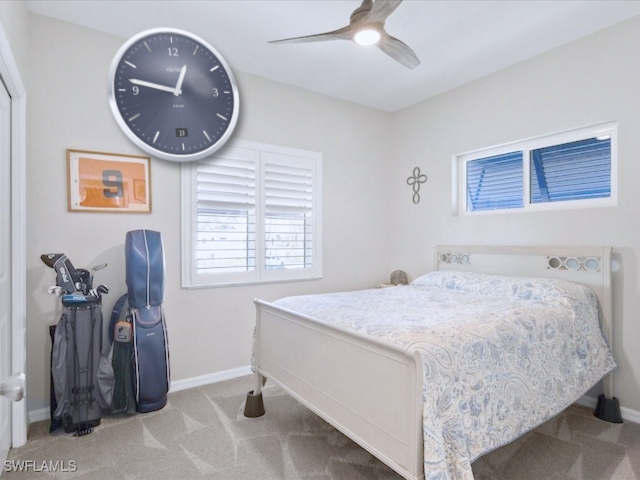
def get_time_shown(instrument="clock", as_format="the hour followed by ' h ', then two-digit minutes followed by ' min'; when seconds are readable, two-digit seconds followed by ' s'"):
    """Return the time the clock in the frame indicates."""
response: 12 h 47 min
